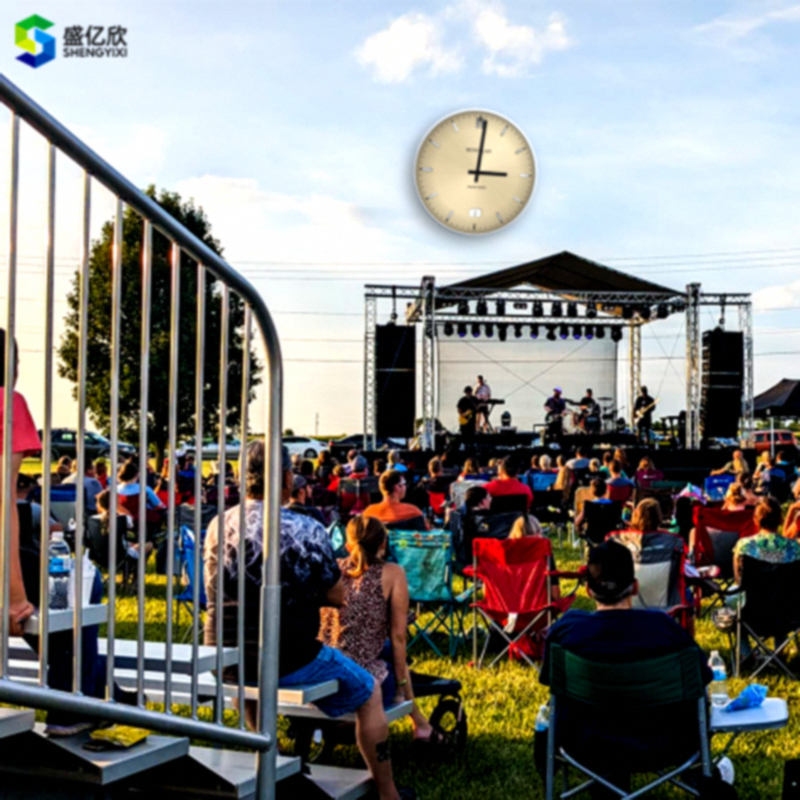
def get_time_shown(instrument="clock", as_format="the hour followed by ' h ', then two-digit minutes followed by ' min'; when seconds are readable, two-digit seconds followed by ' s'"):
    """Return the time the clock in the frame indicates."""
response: 3 h 01 min
